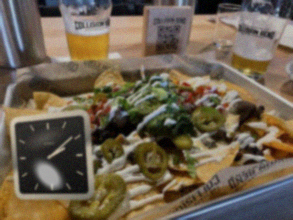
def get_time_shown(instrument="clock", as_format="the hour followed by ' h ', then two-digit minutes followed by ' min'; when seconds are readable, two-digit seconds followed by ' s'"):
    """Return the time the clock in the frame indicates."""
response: 2 h 09 min
